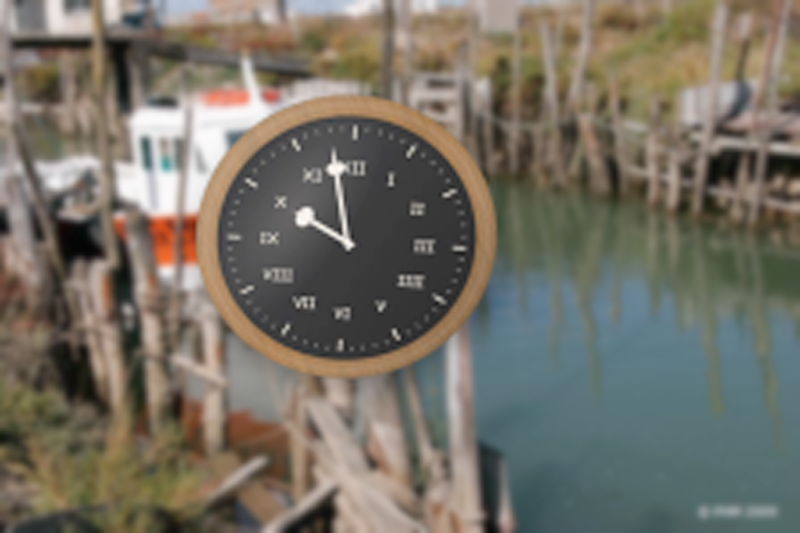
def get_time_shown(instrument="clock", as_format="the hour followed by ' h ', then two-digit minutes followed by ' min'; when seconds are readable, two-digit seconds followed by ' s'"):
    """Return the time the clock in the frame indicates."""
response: 9 h 58 min
